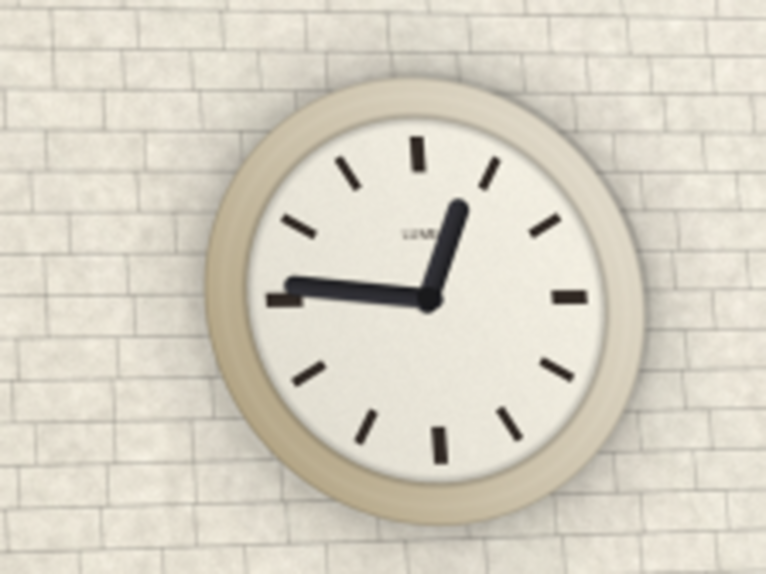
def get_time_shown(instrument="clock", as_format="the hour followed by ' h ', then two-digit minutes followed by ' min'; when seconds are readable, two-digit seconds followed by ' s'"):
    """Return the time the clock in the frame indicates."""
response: 12 h 46 min
